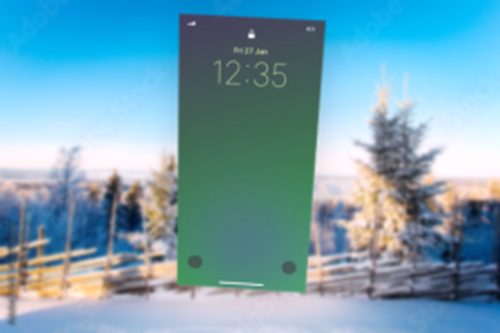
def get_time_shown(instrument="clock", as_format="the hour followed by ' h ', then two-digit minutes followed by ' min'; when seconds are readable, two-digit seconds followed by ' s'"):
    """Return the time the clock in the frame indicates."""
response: 12 h 35 min
